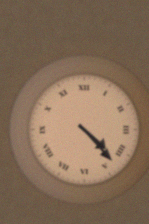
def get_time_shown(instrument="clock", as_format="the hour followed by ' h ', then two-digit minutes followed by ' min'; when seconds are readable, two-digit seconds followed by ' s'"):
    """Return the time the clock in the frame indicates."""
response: 4 h 23 min
